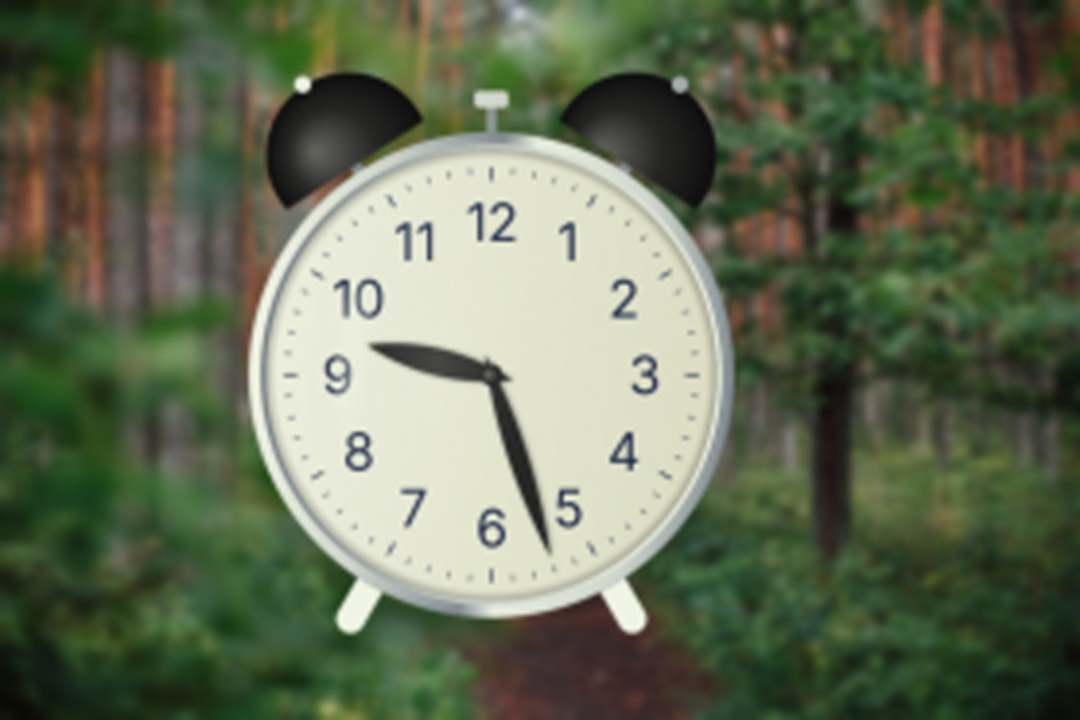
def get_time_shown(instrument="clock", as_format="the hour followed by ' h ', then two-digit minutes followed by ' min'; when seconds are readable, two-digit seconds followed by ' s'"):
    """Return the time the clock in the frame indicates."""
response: 9 h 27 min
